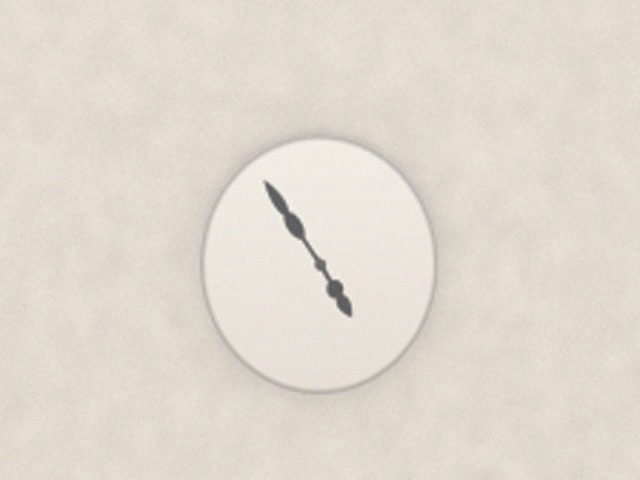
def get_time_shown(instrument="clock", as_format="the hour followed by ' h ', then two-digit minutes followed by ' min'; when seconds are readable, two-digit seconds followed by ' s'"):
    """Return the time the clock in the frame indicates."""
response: 4 h 54 min
